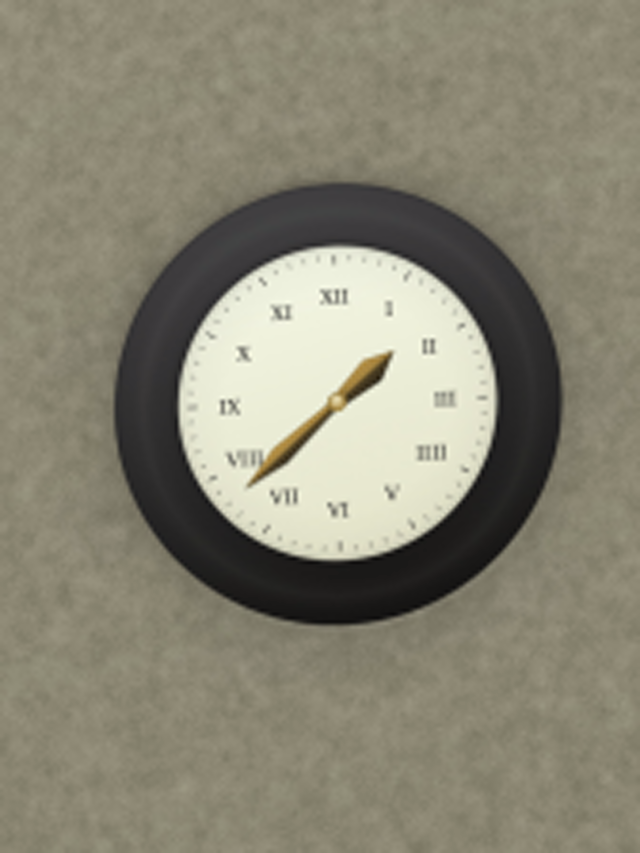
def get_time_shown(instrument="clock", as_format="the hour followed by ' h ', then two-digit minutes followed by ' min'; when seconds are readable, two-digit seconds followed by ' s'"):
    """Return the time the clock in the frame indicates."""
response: 1 h 38 min
